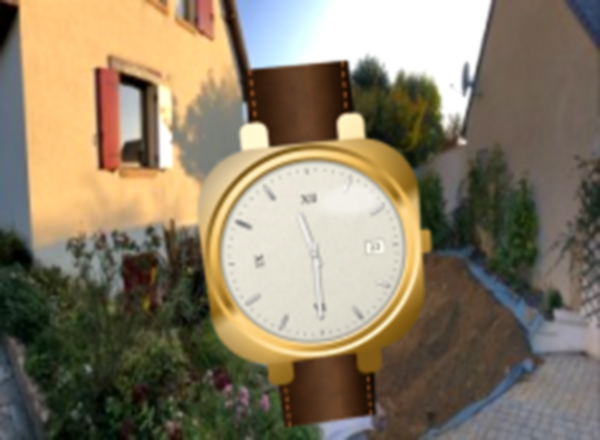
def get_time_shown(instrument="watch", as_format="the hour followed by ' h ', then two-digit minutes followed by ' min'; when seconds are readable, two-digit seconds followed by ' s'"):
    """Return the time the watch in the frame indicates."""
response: 11 h 30 min
